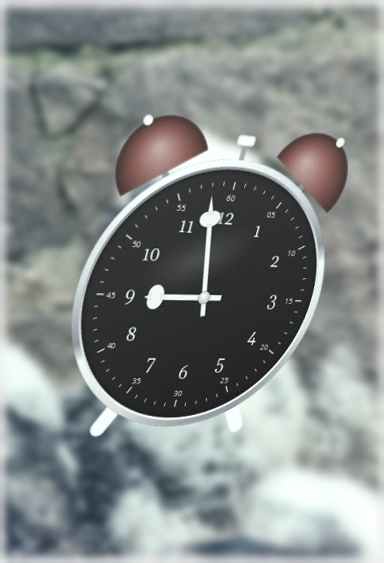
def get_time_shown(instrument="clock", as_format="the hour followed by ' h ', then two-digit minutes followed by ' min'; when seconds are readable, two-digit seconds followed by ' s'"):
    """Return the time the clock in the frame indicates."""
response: 8 h 58 min
